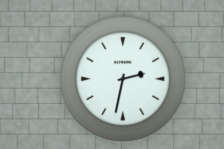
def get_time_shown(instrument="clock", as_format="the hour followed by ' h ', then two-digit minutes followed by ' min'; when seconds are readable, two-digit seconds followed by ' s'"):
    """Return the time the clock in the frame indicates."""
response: 2 h 32 min
